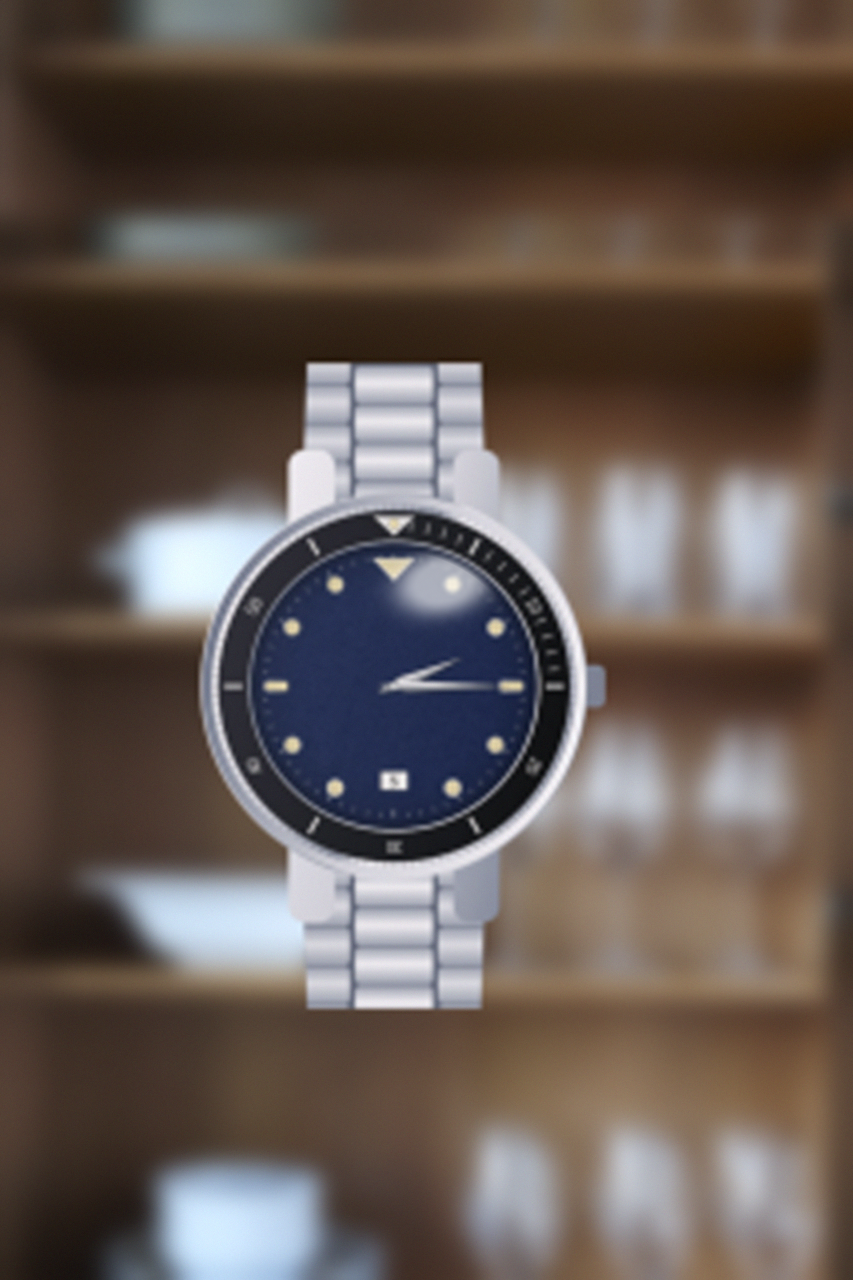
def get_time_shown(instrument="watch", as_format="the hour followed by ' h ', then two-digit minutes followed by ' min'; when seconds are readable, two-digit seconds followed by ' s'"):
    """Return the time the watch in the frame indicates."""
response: 2 h 15 min
